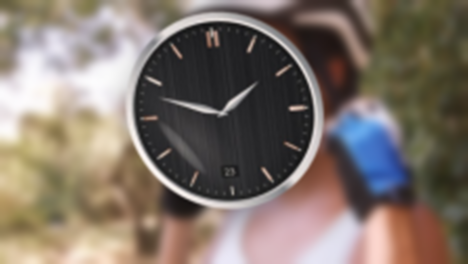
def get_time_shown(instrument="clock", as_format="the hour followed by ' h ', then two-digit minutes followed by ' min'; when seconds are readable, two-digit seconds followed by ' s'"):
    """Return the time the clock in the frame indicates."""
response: 1 h 48 min
